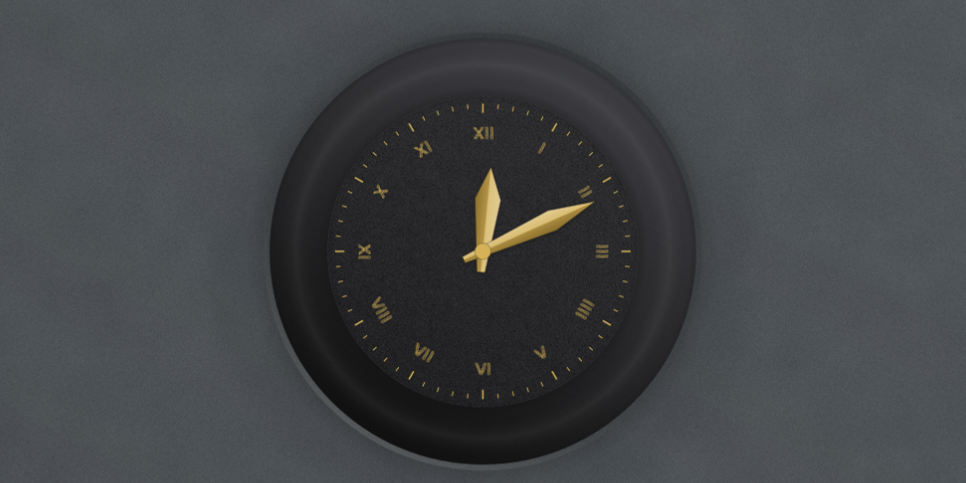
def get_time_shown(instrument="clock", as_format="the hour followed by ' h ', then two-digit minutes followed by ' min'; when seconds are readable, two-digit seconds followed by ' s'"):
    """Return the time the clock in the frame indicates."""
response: 12 h 11 min
